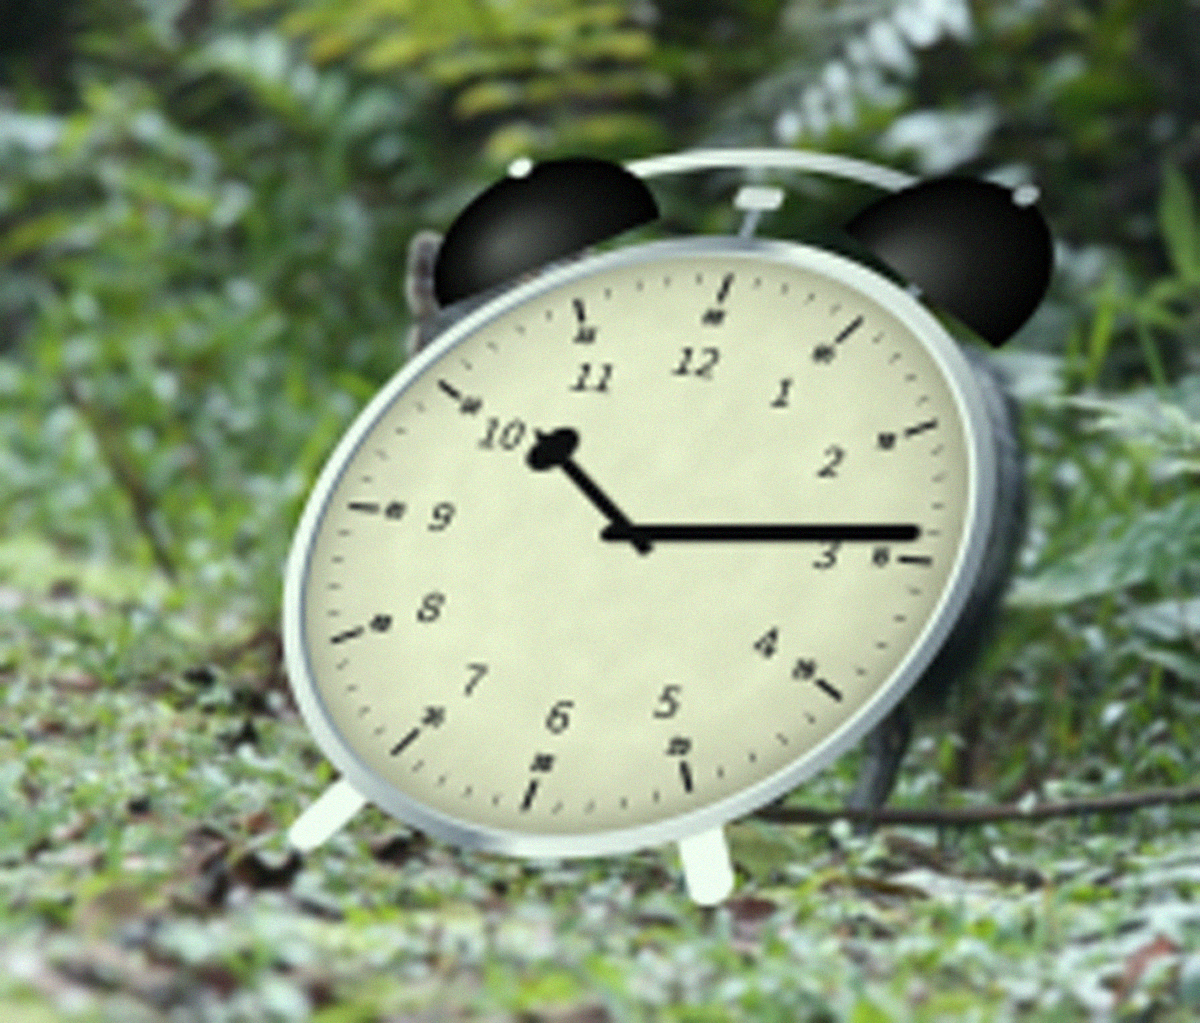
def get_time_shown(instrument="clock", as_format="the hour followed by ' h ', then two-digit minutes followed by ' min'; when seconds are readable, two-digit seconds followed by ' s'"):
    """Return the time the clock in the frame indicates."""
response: 10 h 14 min
